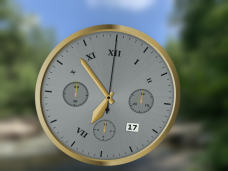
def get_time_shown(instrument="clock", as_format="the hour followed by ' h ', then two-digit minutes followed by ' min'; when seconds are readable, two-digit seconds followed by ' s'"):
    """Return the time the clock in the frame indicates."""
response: 6 h 53 min
